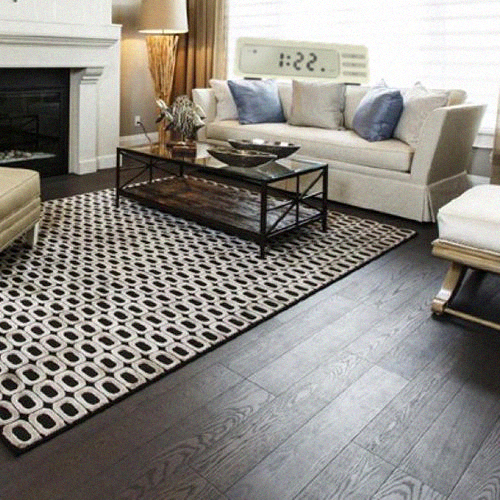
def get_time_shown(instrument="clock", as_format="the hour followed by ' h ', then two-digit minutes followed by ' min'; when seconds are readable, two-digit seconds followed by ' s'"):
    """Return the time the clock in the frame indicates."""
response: 1 h 22 min
